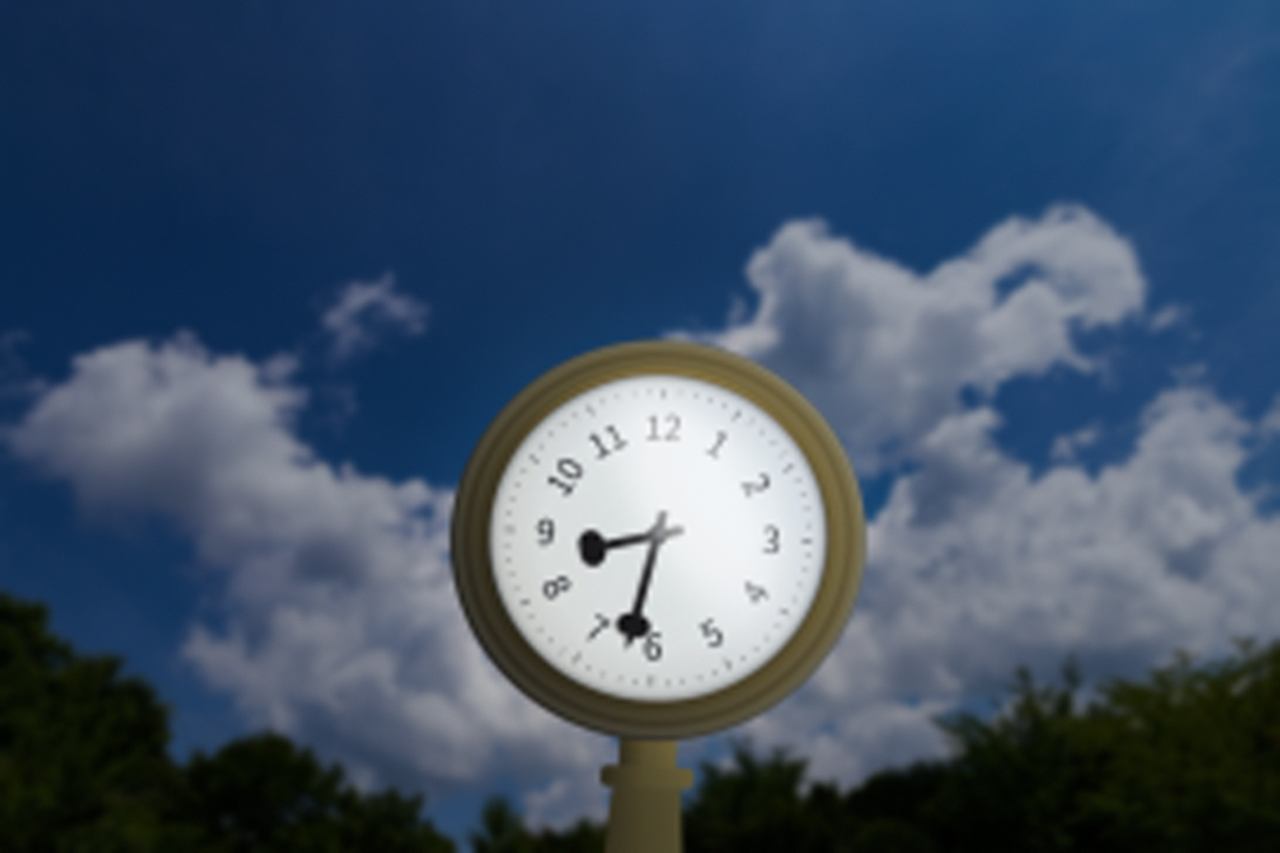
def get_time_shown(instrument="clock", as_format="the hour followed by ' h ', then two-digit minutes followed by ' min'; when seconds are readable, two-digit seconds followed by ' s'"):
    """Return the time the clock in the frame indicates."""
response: 8 h 32 min
